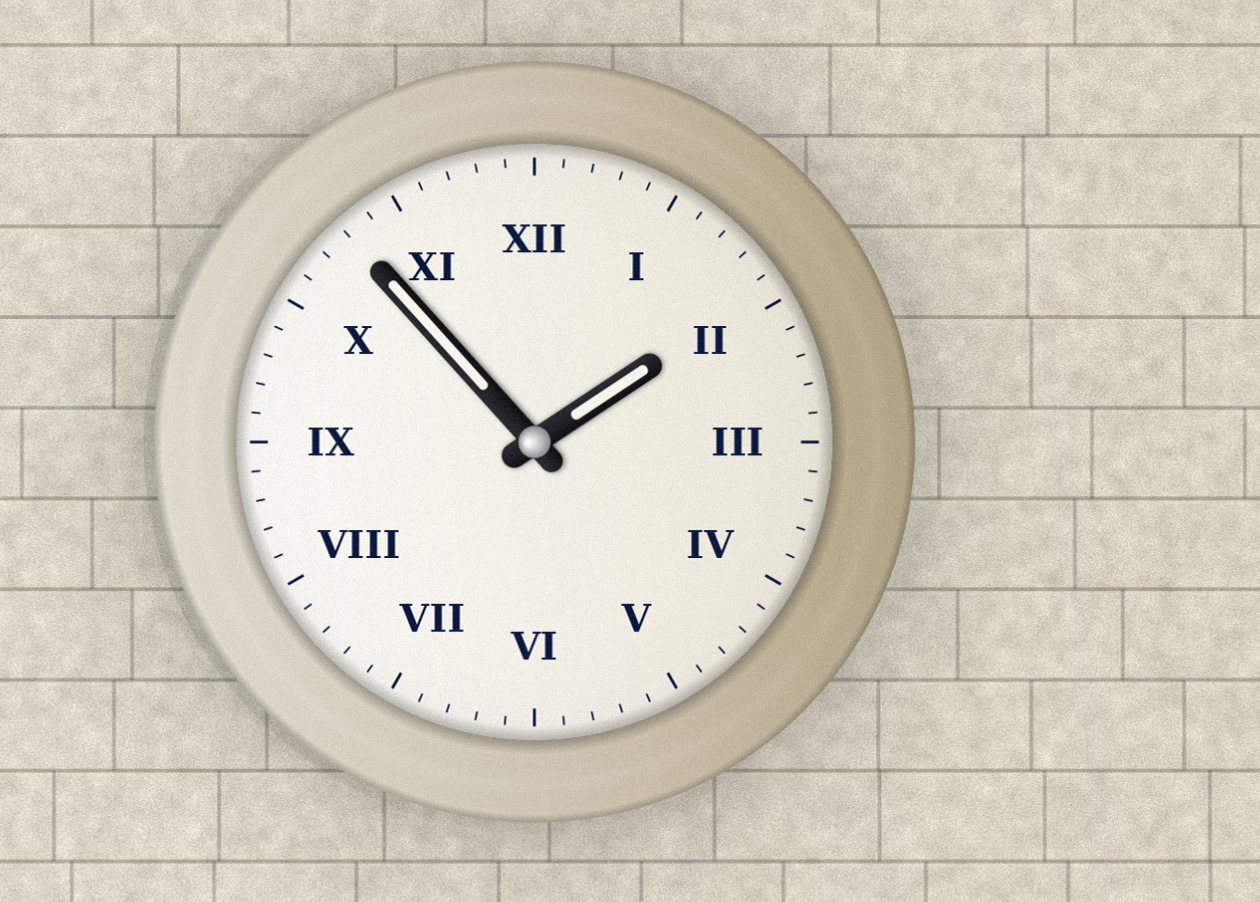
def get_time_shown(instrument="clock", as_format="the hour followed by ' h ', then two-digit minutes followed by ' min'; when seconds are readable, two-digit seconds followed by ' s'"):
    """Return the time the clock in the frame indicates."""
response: 1 h 53 min
